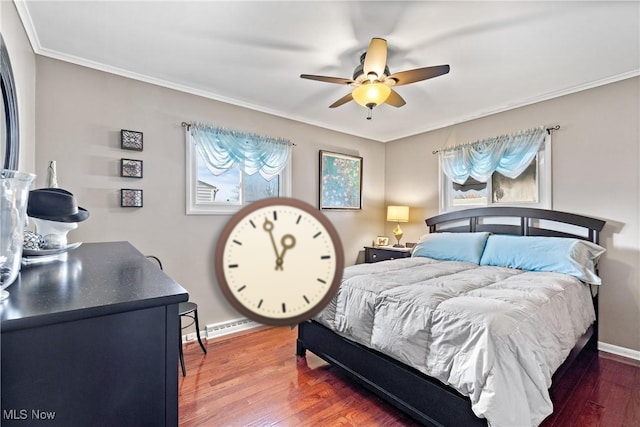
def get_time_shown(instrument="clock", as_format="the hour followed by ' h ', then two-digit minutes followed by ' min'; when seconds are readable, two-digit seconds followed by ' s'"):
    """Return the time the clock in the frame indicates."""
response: 12 h 58 min
